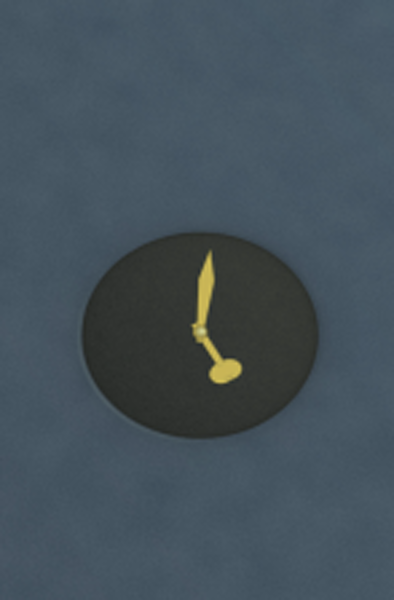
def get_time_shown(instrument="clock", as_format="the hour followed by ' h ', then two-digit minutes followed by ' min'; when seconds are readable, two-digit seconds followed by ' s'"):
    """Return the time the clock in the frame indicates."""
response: 5 h 01 min
